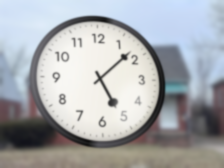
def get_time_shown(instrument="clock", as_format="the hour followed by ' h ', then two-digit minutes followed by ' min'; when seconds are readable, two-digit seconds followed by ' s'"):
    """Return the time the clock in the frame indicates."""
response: 5 h 08 min
